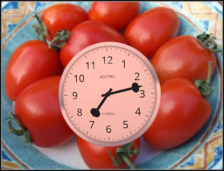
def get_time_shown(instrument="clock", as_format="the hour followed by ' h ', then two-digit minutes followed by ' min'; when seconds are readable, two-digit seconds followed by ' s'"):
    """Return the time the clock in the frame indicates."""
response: 7 h 13 min
